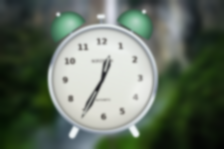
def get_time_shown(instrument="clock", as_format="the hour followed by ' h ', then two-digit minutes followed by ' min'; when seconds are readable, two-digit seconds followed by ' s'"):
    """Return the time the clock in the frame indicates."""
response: 12 h 35 min
